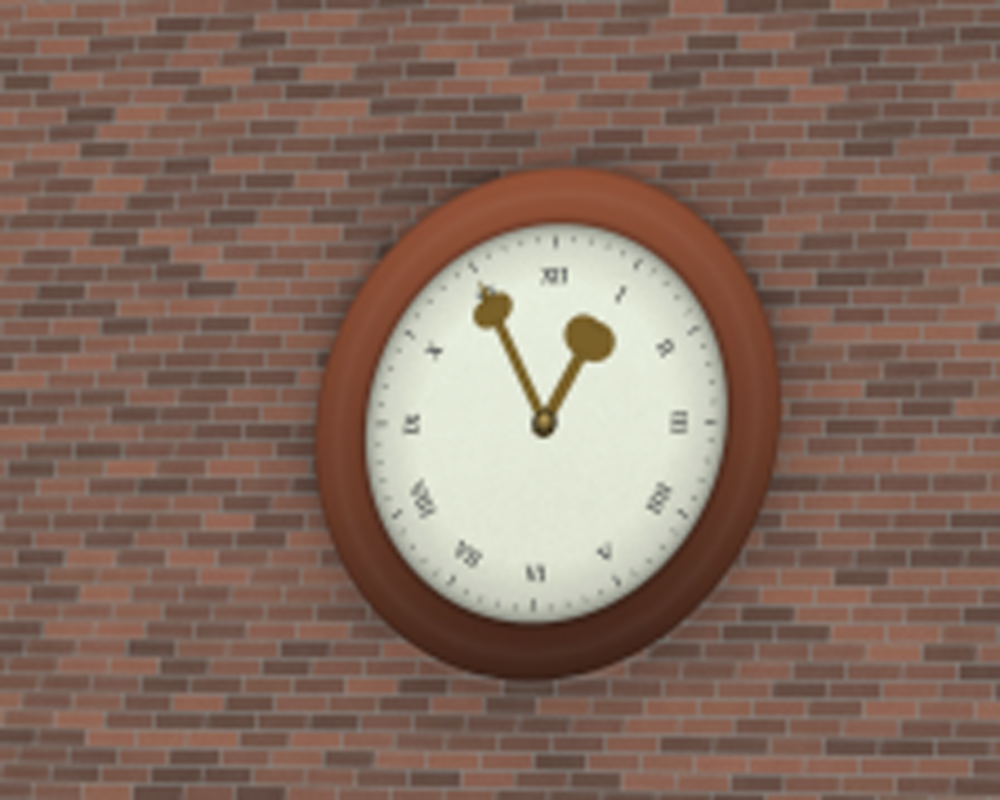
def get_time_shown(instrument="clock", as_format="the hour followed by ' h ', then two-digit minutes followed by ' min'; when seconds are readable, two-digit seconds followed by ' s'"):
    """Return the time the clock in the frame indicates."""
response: 12 h 55 min
